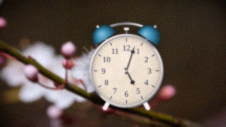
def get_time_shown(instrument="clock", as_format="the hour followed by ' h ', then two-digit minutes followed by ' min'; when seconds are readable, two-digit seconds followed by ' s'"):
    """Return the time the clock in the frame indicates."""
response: 5 h 03 min
